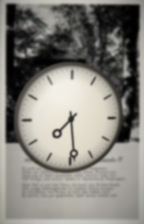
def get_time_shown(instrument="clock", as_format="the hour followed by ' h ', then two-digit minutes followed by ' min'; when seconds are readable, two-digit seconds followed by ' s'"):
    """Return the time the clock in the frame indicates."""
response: 7 h 29 min
